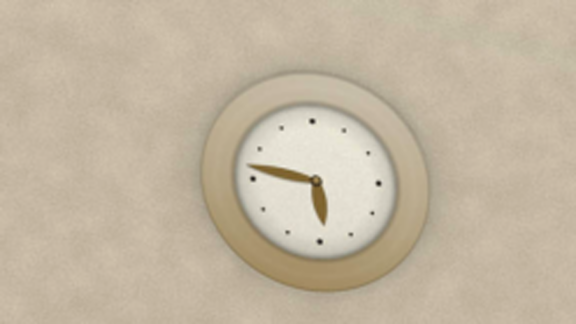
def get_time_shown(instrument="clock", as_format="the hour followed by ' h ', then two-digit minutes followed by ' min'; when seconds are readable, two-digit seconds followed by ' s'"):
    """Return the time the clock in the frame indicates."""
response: 5 h 47 min
